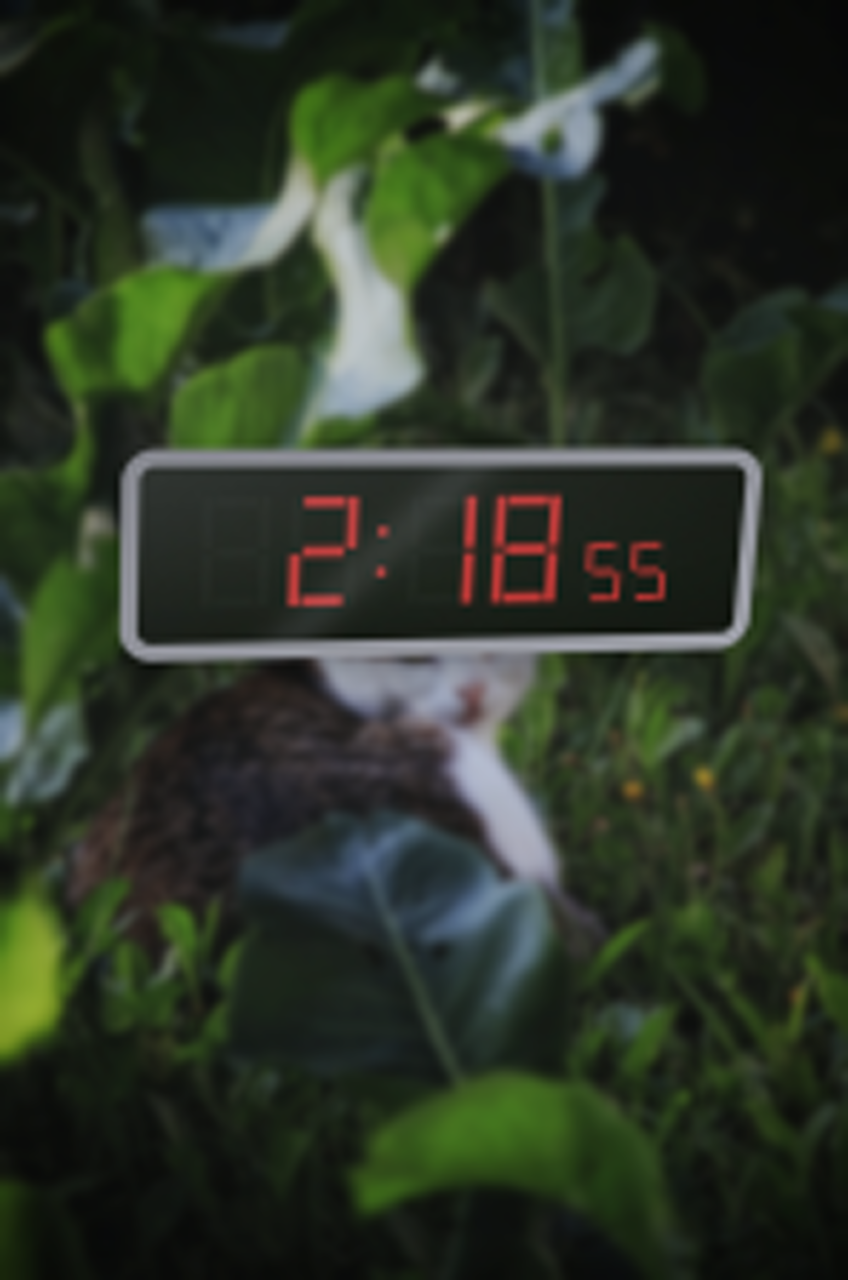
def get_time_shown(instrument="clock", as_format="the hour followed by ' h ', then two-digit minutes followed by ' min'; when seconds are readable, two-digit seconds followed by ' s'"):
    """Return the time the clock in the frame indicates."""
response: 2 h 18 min 55 s
